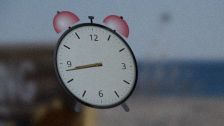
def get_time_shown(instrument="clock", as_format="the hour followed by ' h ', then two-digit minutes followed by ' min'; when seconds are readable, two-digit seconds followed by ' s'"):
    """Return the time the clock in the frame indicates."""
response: 8 h 43 min
